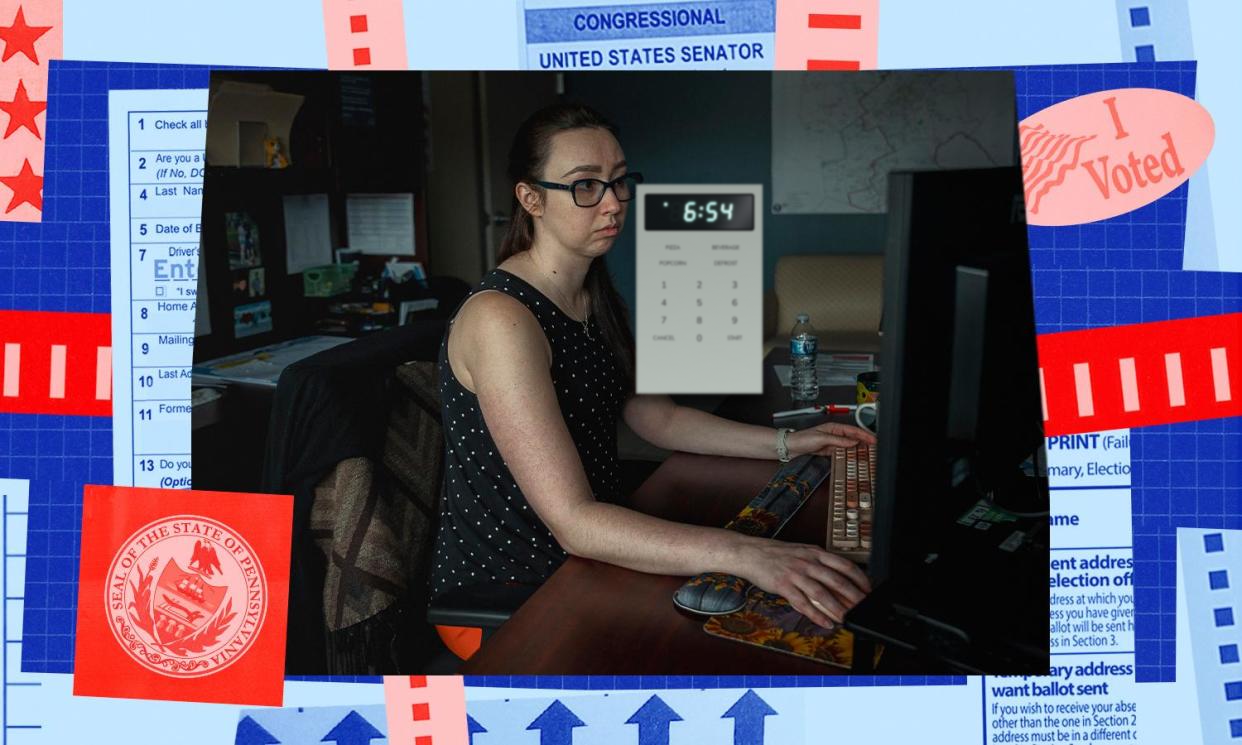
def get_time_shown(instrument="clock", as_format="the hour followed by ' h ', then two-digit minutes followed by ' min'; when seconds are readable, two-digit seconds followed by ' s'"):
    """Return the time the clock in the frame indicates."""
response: 6 h 54 min
